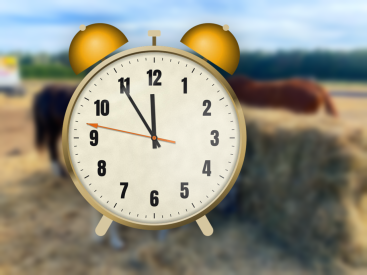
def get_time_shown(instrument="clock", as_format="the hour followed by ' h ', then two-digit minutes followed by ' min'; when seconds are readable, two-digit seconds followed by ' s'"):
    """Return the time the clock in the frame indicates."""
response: 11 h 54 min 47 s
